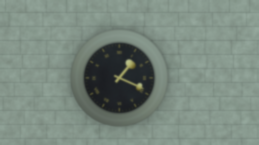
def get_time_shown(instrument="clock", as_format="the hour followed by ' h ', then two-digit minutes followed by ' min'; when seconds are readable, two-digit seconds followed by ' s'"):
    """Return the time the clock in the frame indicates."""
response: 1 h 19 min
